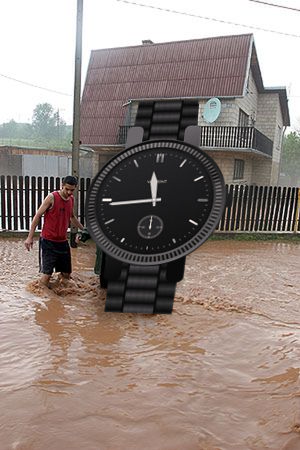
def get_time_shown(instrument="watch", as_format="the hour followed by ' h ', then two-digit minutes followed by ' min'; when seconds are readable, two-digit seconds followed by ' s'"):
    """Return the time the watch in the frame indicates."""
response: 11 h 44 min
